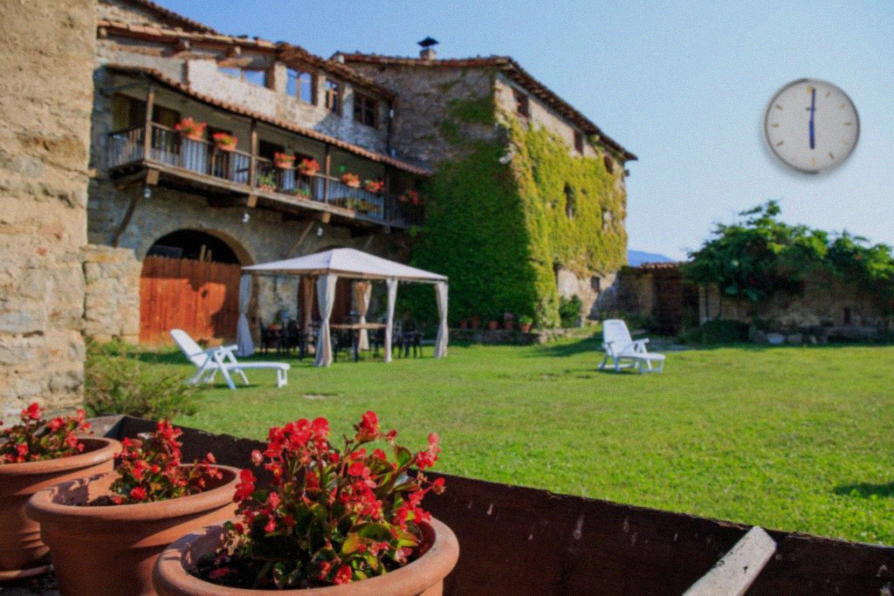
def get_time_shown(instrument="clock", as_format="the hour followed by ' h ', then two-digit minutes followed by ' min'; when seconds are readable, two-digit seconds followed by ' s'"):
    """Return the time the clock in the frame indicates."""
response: 6 h 01 min
